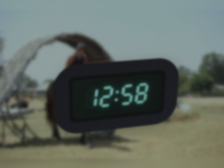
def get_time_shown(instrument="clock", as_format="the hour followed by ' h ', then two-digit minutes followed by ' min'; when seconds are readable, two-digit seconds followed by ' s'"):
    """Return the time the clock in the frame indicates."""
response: 12 h 58 min
